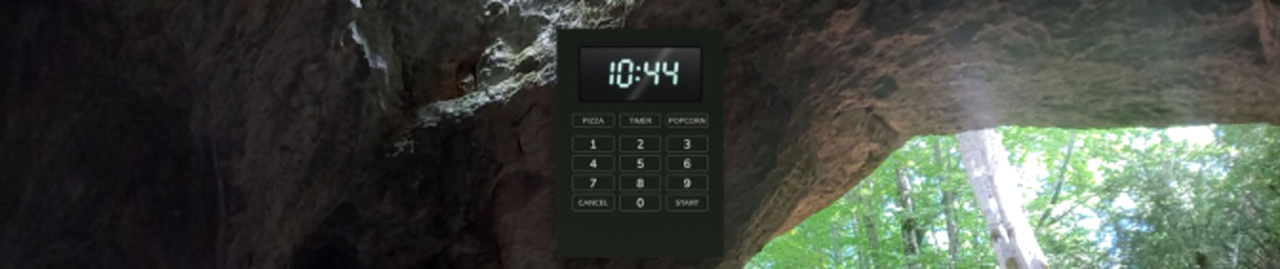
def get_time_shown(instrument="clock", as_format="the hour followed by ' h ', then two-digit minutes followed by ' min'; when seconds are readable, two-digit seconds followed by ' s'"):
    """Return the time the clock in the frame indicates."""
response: 10 h 44 min
